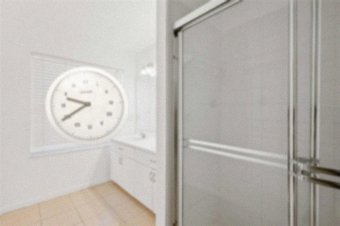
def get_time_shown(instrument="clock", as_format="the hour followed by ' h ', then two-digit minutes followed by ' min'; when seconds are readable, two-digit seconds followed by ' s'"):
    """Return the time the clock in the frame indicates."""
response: 9 h 40 min
